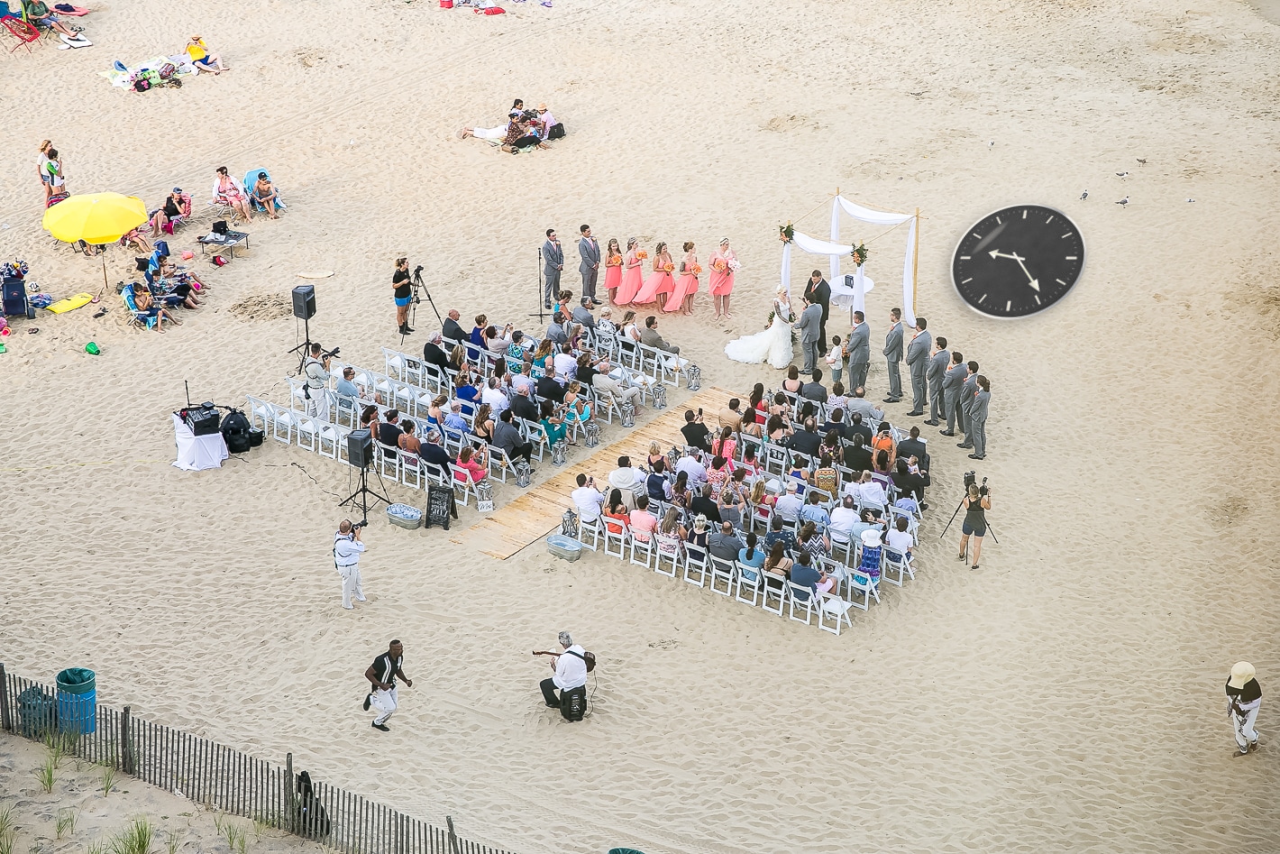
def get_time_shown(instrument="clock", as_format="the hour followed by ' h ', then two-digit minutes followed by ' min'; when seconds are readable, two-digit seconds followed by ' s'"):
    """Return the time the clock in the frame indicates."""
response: 9 h 24 min
